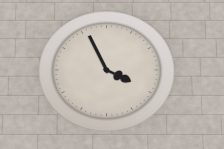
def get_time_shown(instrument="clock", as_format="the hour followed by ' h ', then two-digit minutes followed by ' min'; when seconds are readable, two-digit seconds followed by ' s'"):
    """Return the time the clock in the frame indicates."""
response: 3 h 56 min
